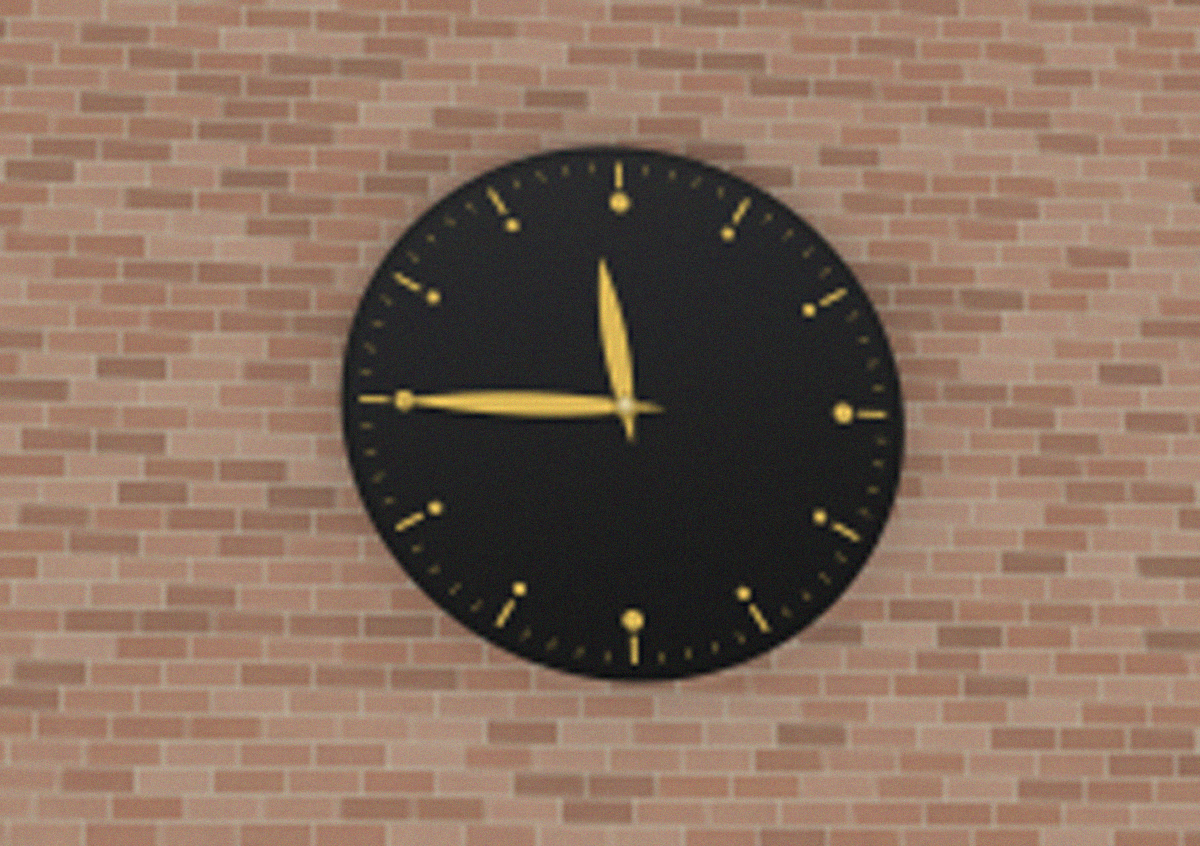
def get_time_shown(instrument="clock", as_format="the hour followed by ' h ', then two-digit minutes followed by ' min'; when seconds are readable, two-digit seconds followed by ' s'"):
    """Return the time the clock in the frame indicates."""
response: 11 h 45 min
